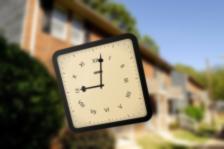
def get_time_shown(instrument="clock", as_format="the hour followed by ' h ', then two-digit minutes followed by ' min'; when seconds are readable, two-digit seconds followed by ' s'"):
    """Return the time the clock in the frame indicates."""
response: 9 h 02 min
